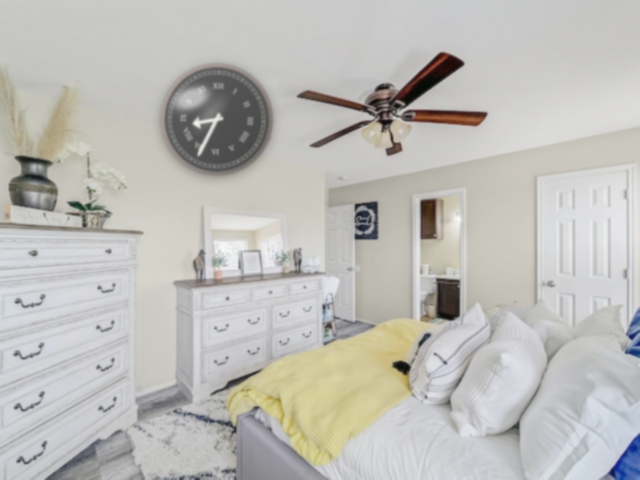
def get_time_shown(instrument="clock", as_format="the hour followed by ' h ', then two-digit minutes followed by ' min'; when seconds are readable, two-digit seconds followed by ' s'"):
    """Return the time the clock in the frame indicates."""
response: 8 h 34 min
